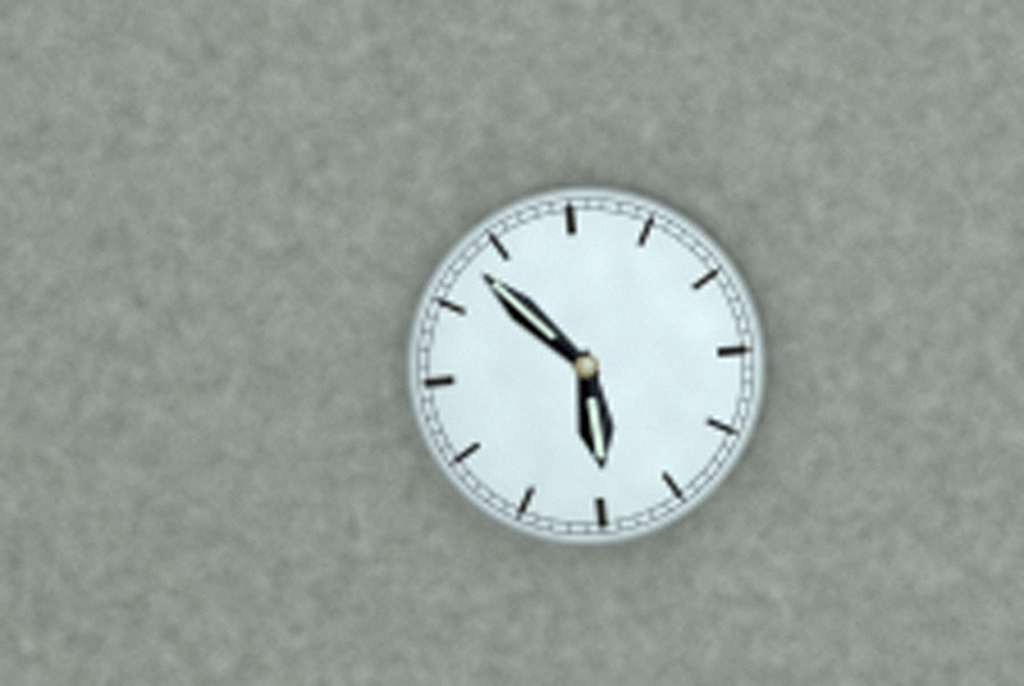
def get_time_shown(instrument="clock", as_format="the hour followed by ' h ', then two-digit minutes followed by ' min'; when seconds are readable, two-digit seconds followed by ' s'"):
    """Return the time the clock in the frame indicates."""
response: 5 h 53 min
